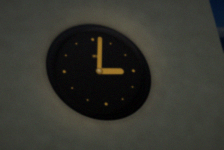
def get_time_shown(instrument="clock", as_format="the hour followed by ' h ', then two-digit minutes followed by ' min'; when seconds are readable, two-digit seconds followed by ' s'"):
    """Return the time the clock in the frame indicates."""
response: 3 h 02 min
